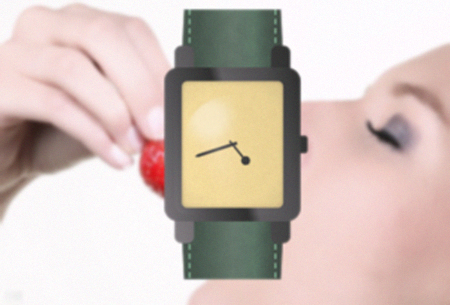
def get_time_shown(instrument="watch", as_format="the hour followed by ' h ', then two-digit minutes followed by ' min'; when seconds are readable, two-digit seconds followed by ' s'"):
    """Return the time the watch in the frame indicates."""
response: 4 h 42 min
